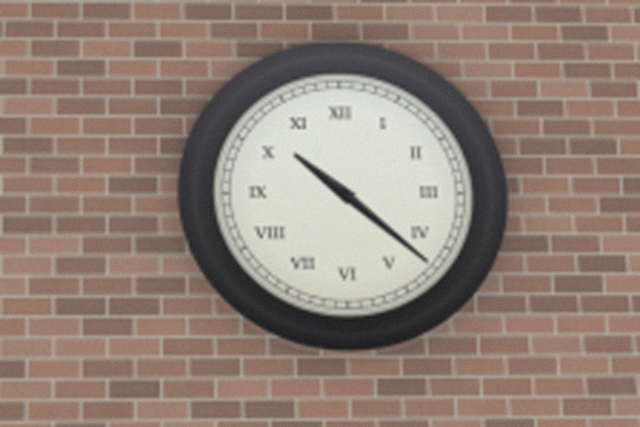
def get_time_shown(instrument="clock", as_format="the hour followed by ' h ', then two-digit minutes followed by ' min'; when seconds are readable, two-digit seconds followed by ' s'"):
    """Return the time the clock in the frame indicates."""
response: 10 h 22 min
